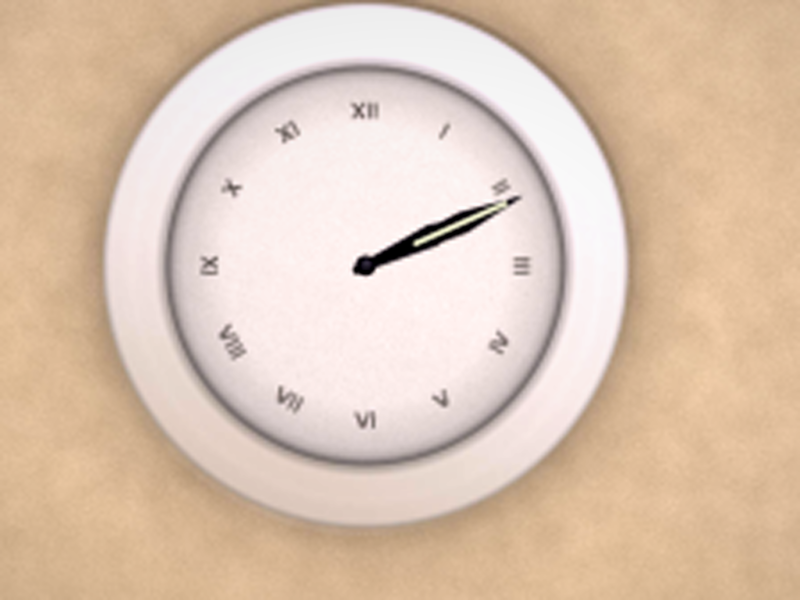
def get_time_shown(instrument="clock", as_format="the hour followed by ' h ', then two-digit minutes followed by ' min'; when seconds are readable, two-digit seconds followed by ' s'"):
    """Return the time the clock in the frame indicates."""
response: 2 h 11 min
